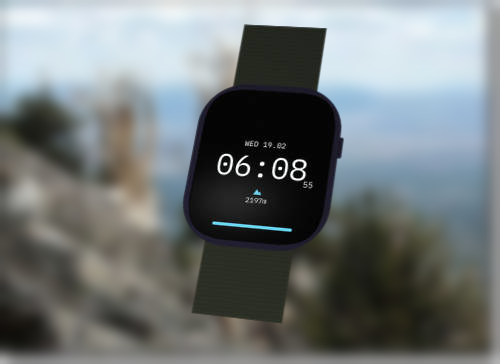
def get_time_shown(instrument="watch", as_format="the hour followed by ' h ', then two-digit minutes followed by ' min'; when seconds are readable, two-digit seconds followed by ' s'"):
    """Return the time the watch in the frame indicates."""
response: 6 h 08 min 55 s
